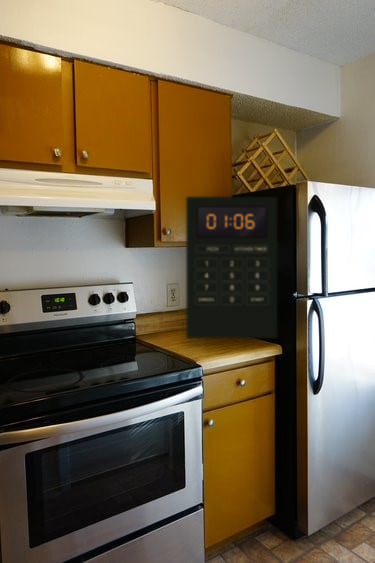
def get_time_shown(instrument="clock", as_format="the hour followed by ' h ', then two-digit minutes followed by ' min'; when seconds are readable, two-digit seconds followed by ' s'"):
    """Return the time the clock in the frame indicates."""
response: 1 h 06 min
